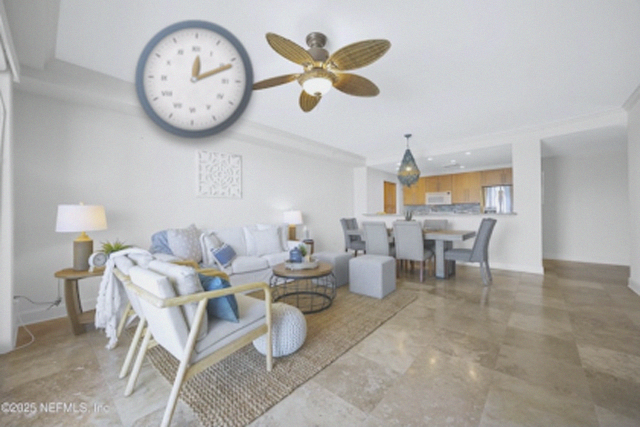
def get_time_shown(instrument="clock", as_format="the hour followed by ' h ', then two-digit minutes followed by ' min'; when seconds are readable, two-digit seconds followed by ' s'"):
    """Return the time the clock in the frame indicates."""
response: 12 h 11 min
